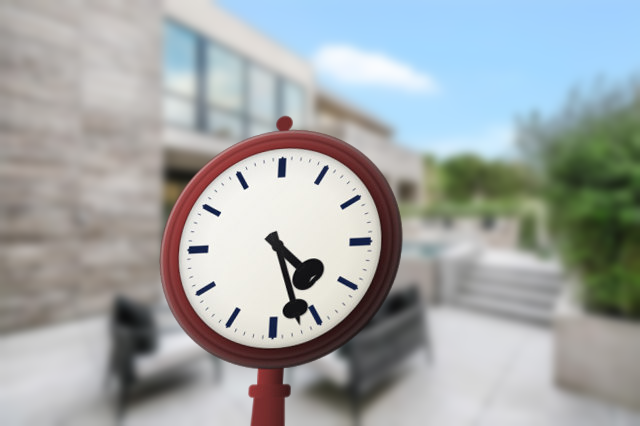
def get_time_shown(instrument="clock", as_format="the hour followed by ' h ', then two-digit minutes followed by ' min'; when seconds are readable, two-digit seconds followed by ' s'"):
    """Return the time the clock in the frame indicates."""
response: 4 h 27 min
